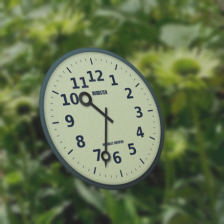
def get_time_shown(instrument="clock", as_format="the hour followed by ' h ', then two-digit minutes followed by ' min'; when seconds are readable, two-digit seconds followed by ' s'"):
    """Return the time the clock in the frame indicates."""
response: 10 h 33 min
